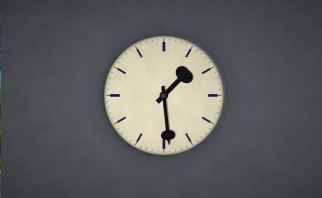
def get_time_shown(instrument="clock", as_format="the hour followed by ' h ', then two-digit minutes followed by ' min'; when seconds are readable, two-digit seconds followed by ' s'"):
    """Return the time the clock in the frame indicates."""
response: 1 h 29 min
